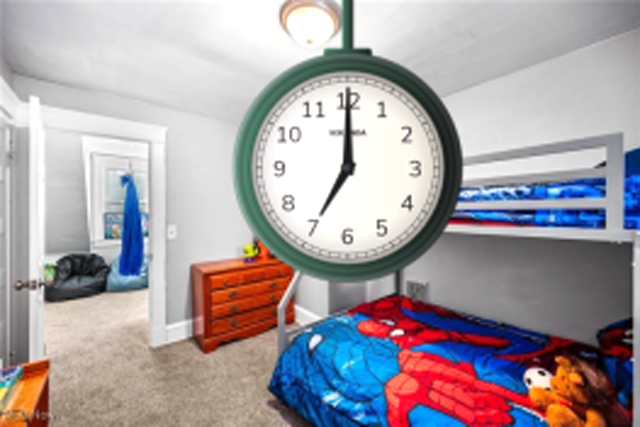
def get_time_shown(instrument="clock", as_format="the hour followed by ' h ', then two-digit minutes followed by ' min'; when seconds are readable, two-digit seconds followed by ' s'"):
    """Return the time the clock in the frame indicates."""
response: 7 h 00 min
